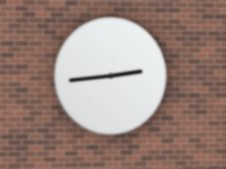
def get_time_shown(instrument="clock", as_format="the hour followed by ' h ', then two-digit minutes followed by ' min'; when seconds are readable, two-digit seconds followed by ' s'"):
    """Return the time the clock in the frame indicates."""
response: 2 h 44 min
